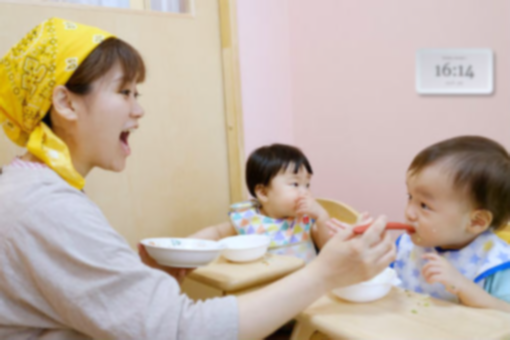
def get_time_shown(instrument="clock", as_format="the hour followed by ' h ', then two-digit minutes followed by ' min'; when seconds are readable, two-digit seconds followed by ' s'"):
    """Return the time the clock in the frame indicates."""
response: 16 h 14 min
